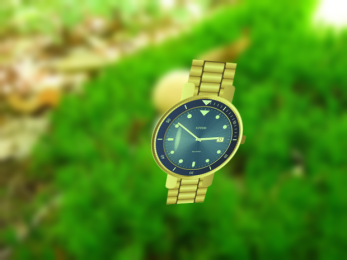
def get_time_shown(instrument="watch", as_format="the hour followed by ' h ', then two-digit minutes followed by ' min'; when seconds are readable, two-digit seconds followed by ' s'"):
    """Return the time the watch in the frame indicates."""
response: 2 h 51 min
